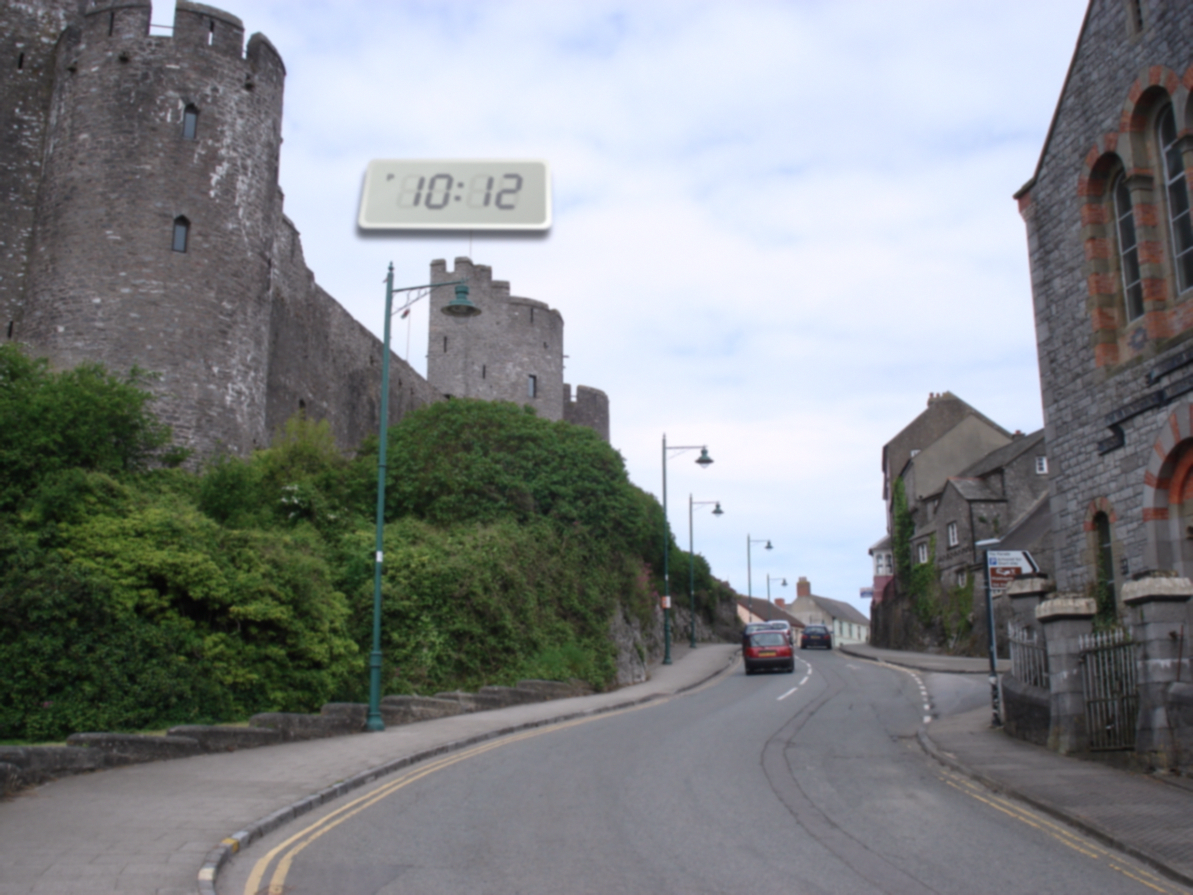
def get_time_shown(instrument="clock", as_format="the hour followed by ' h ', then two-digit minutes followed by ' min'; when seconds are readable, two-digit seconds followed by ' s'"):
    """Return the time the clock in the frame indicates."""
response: 10 h 12 min
